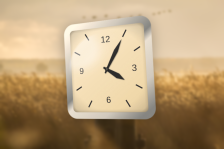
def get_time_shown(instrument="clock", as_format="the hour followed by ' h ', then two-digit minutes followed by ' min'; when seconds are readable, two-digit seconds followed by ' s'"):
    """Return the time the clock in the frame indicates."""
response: 4 h 05 min
